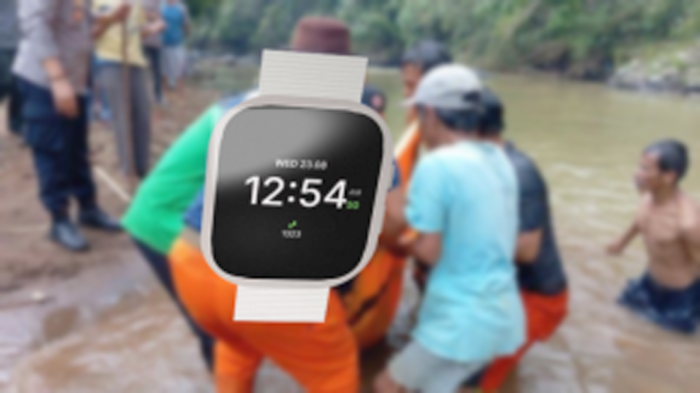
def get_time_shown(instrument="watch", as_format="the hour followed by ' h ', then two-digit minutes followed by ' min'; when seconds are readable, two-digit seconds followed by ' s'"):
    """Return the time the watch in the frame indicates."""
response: 12 h 54 min
